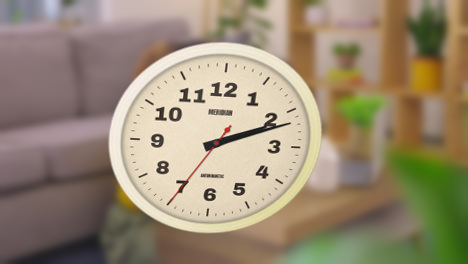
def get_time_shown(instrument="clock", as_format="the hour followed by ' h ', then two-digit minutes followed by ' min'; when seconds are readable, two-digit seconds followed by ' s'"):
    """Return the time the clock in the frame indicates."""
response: 2 h 11 min 35 s
